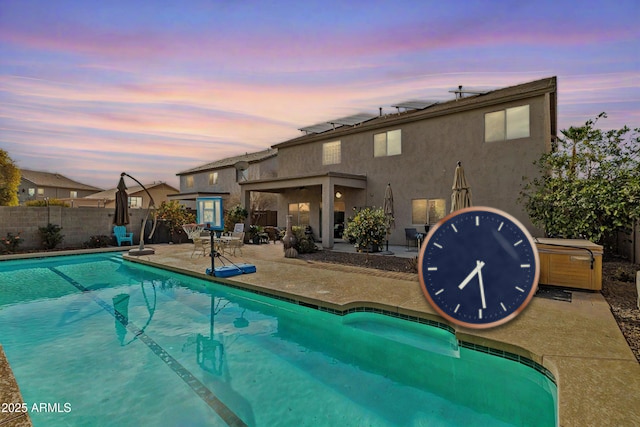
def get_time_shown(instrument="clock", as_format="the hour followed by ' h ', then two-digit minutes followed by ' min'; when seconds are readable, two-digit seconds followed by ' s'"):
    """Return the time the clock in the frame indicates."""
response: 7 h 29 min
